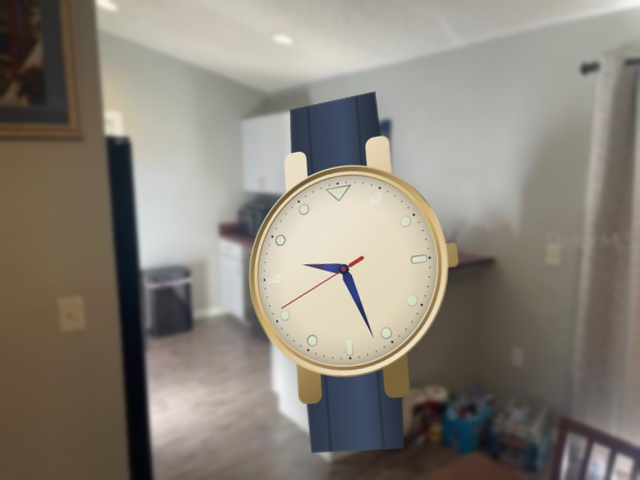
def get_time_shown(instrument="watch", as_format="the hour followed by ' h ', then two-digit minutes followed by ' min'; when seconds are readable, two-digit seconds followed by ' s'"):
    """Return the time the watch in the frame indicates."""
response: 9 h 26 min 41 s
